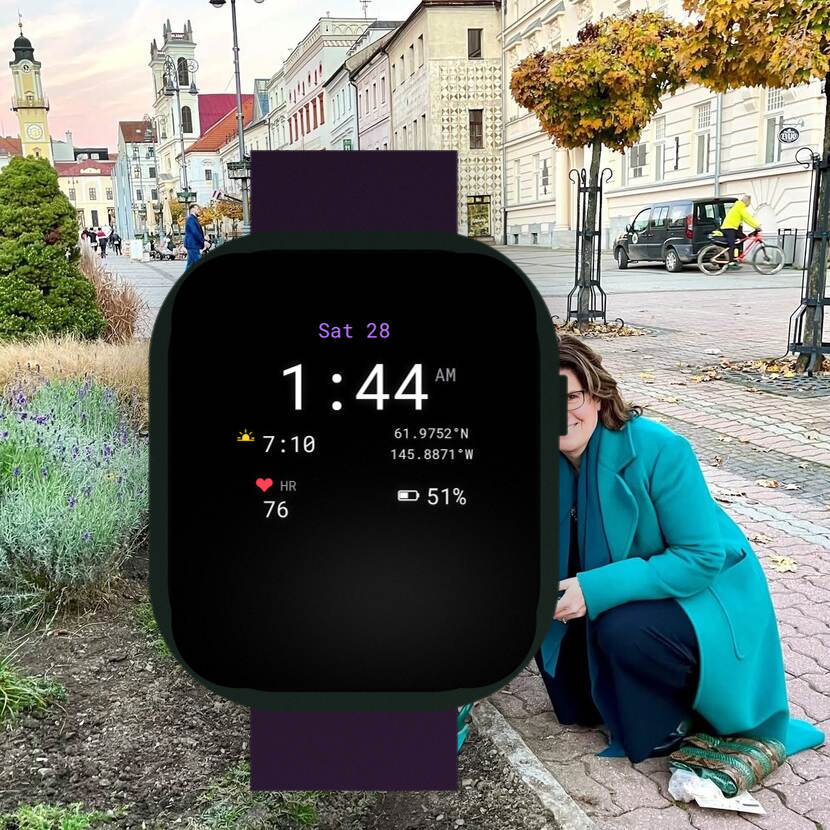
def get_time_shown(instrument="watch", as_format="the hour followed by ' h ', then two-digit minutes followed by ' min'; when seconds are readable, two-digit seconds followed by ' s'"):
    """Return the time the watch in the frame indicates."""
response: 1 h 44 min
